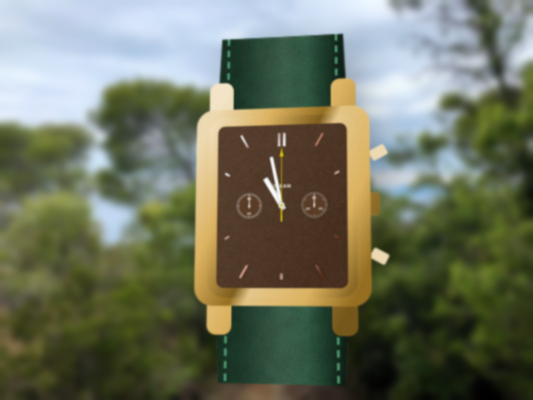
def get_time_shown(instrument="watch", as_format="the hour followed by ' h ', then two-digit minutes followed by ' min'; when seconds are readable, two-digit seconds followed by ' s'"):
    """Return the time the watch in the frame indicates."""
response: 10 h 58 min
